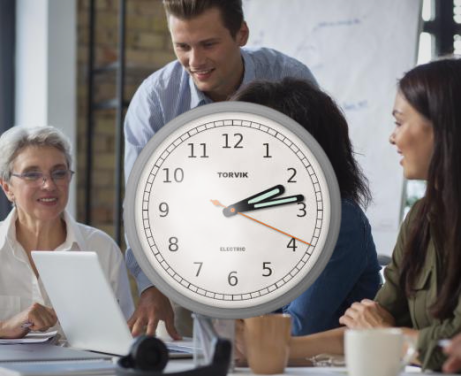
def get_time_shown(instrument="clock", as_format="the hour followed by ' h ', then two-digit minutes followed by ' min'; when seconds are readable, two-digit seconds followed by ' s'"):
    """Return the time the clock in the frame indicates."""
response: 2 h 13 min 19 s
